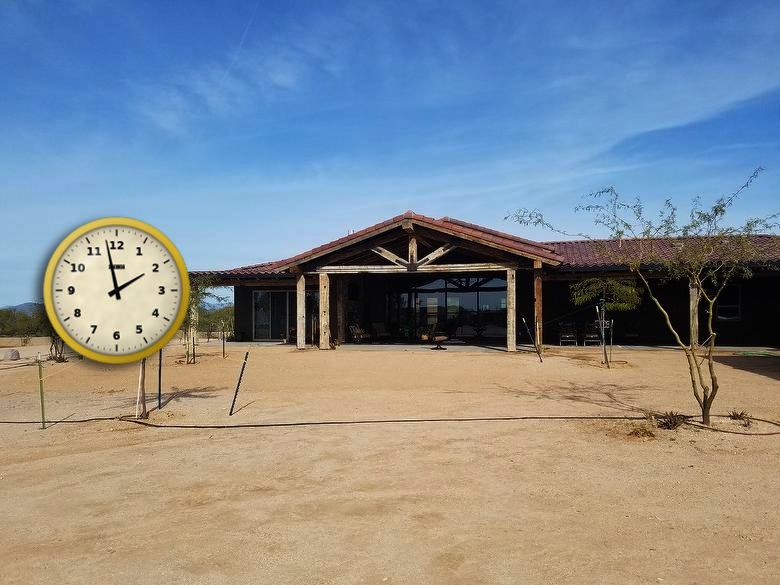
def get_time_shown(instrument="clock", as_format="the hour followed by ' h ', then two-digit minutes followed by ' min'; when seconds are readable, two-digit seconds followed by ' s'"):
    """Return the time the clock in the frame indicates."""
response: 1 h 58 min
